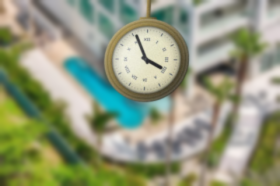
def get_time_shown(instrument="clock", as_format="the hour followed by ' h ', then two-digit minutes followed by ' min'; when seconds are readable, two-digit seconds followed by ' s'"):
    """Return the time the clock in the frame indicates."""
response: 3 h 56 min
